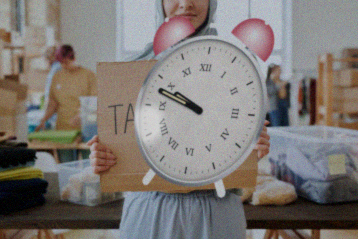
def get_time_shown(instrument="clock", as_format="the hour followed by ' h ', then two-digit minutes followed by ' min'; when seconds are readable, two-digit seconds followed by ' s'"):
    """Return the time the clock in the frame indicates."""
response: 9 h 48 min
